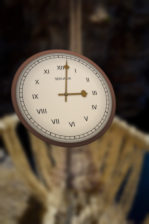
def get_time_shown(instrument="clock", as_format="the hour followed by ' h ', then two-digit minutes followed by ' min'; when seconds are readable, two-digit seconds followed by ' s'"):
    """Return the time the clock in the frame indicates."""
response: 3 h 02 min
